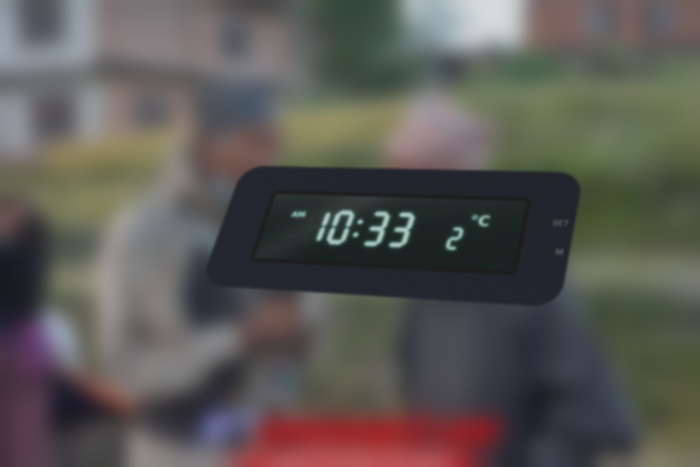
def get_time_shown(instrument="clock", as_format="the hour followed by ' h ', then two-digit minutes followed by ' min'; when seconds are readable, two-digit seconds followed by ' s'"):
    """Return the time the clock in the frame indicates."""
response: 10 h 33 min
